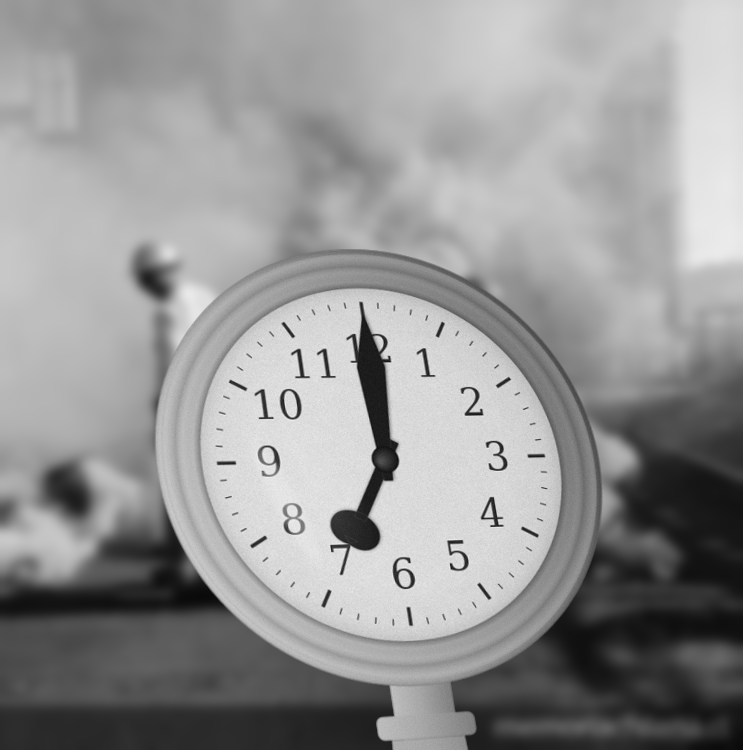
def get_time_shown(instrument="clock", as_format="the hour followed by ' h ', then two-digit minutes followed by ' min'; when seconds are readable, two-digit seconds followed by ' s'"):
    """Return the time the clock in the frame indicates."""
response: 7 h 00 min
